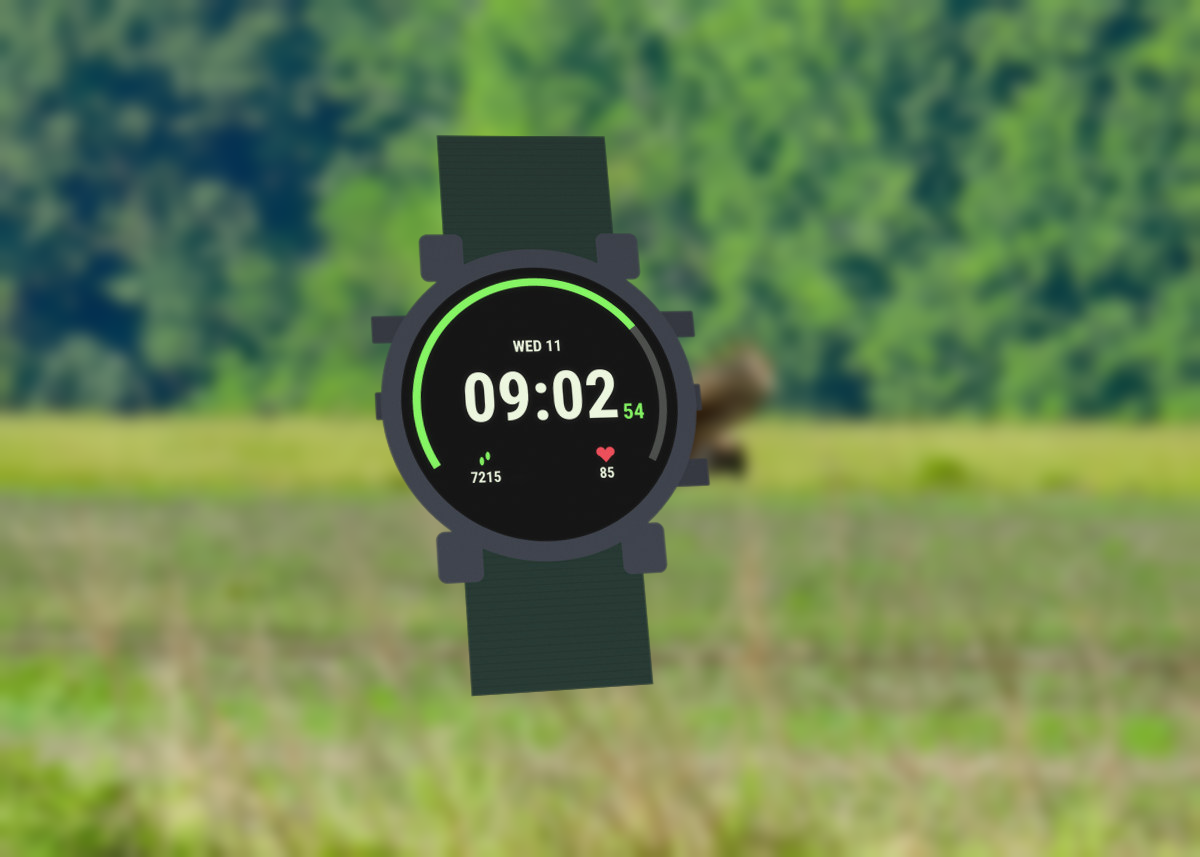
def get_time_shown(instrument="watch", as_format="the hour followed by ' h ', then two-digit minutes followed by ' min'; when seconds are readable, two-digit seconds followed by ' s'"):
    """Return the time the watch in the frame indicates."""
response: 9 h 02 min 54 s
